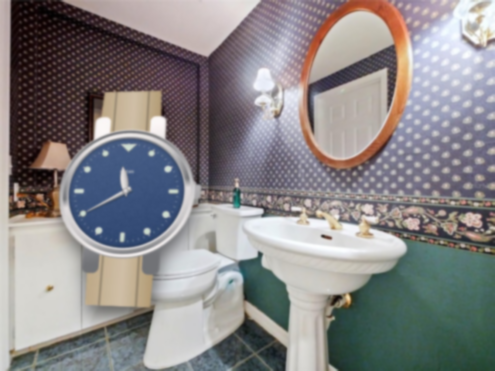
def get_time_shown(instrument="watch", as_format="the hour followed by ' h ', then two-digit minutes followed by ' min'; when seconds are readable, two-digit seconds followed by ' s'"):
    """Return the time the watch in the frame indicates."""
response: 11 h 40 min
